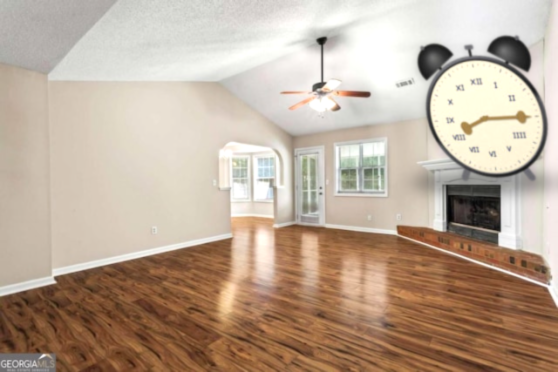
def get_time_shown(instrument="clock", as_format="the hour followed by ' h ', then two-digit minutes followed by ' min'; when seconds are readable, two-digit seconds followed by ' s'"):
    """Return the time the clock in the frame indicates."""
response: 8 h 15 min
